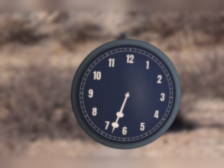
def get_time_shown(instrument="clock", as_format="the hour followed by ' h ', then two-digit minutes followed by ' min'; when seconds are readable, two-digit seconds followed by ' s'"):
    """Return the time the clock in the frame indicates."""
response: 6 h 33 min
